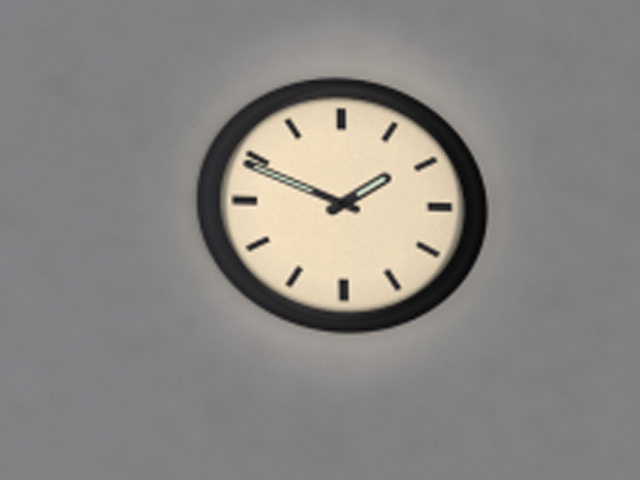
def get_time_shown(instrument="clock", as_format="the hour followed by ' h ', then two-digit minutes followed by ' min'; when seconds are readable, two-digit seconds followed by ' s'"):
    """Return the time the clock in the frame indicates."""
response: 1 h 49 min
